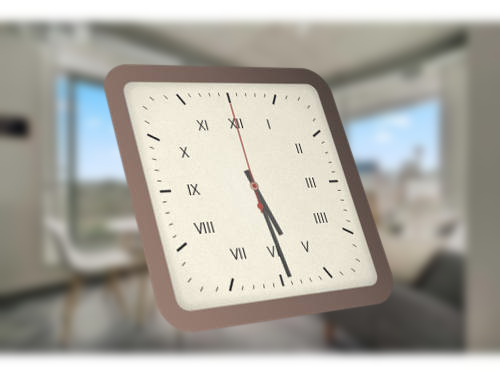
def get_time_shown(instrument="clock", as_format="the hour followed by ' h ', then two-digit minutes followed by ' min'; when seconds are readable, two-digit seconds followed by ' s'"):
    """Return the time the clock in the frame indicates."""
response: 5 h 29 min 00 s
